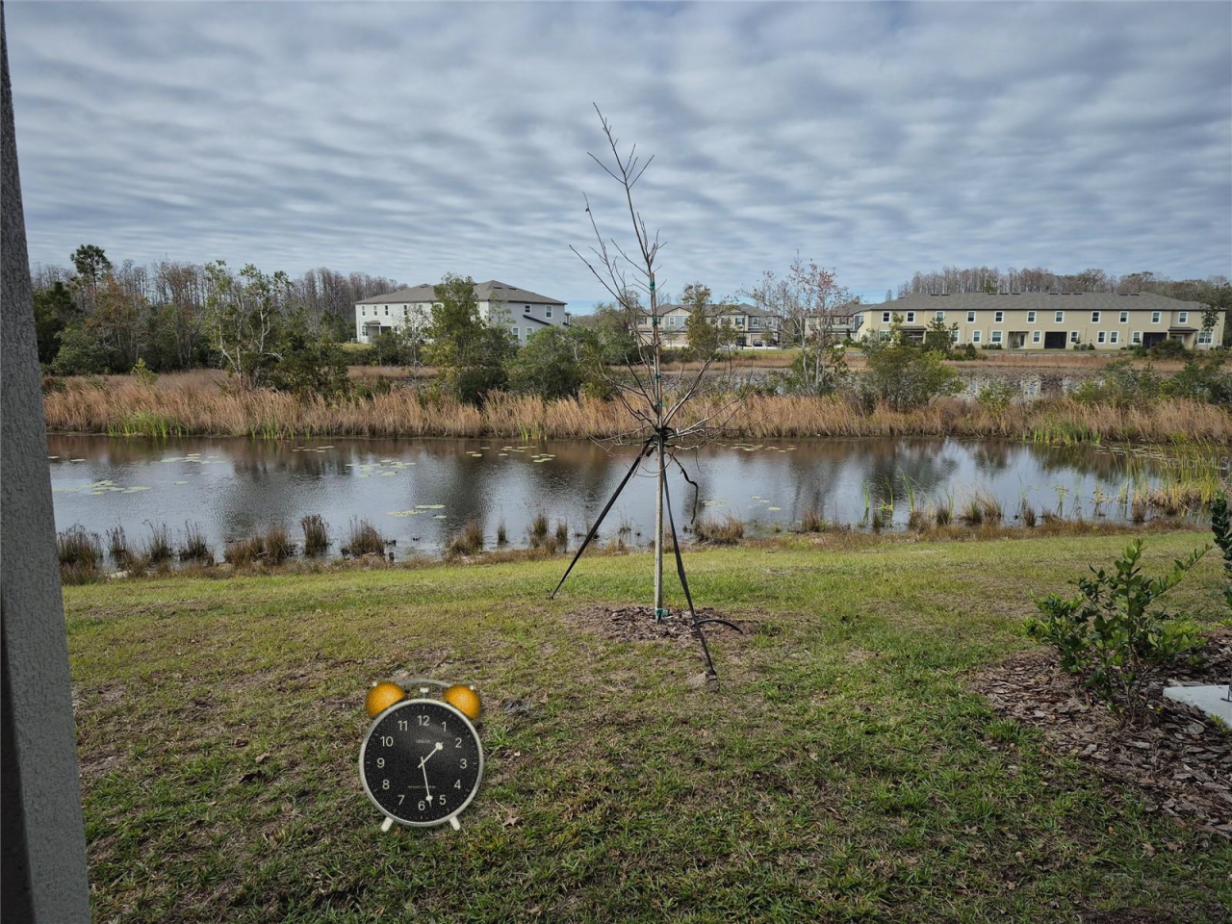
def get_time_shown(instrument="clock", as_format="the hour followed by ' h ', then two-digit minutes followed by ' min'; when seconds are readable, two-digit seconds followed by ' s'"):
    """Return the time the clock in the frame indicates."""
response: 1 h 28 min
